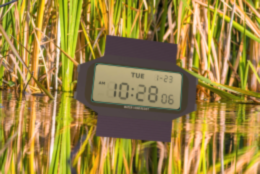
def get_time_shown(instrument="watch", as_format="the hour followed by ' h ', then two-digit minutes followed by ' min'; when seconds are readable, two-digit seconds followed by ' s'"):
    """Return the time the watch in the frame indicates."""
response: 10 h 28 min 06 s
